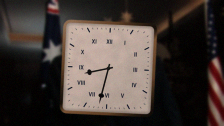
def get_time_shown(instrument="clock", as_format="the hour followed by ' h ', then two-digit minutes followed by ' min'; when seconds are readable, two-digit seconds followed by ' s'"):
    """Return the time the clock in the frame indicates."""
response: 8 h 32 min
